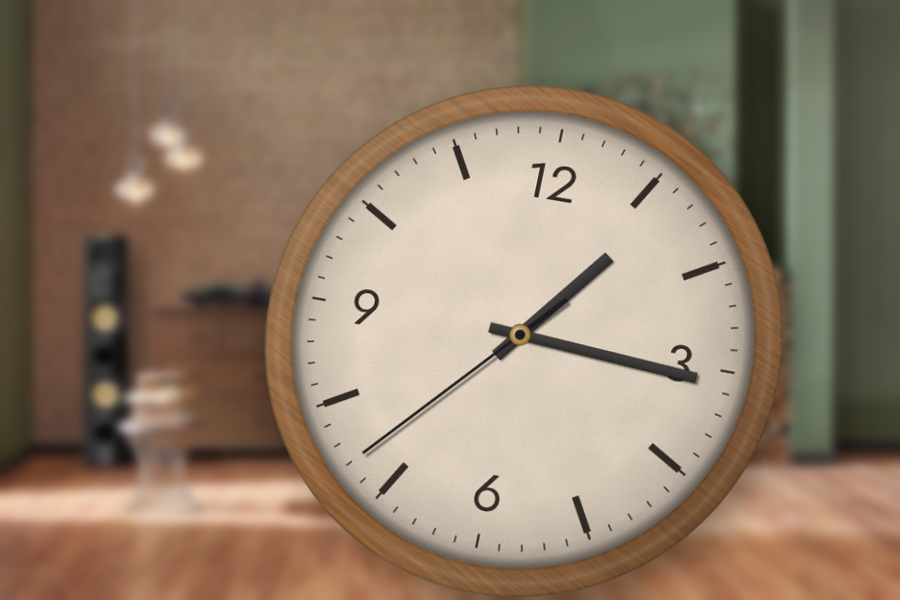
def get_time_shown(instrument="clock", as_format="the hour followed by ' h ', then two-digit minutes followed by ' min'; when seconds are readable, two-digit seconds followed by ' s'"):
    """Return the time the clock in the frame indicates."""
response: 1 h 15 min 37 s
